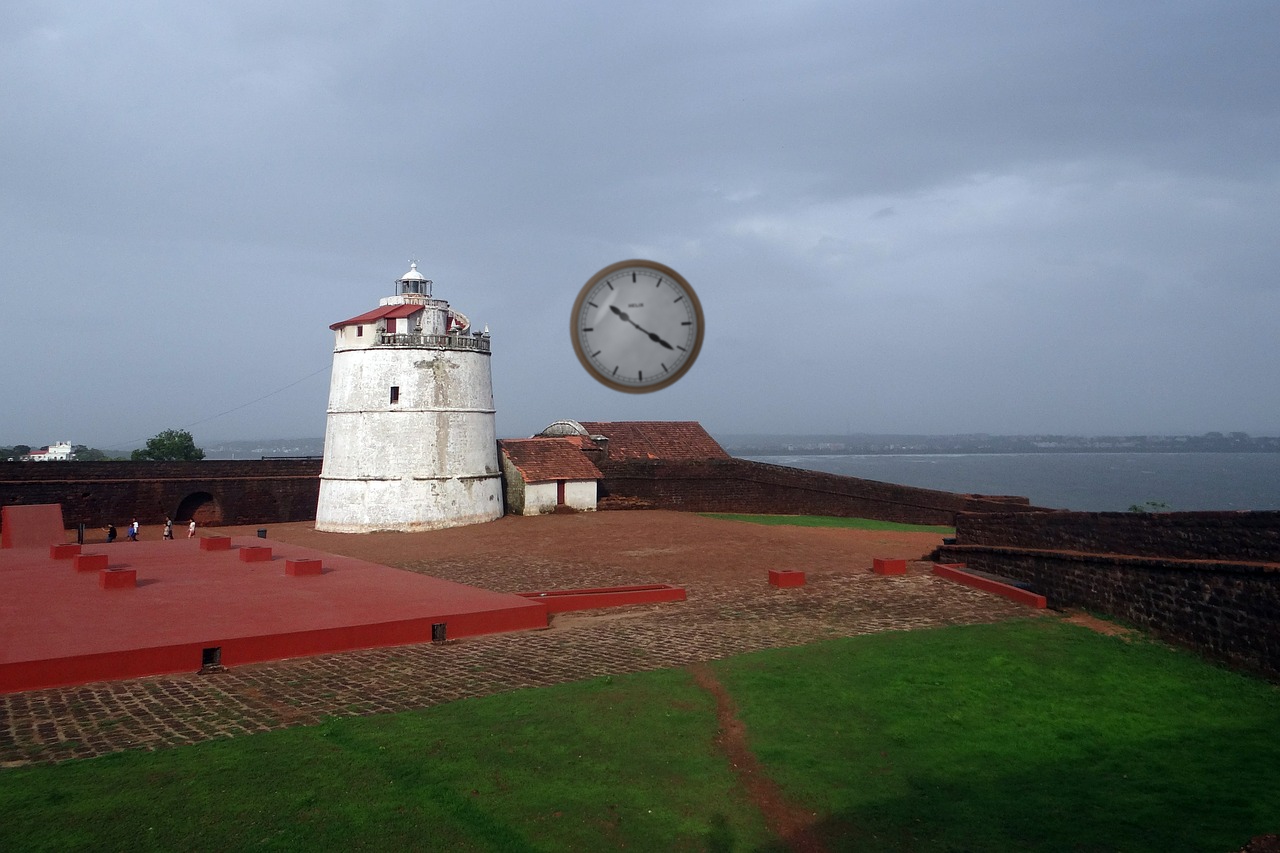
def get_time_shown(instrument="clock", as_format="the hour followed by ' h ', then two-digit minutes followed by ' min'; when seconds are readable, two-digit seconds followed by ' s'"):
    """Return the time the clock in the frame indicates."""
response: 10 h 21 min
